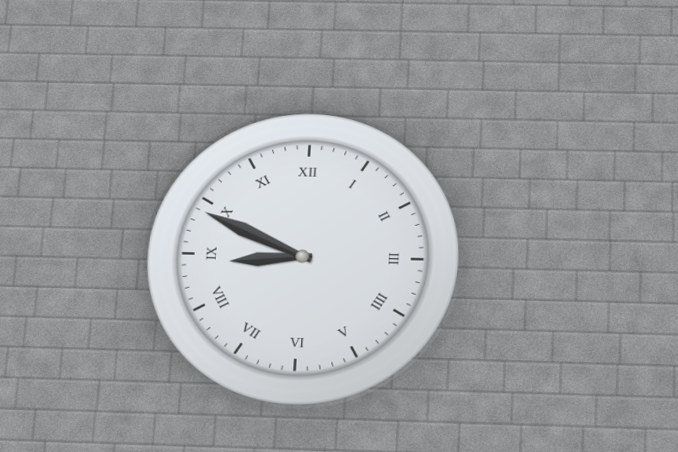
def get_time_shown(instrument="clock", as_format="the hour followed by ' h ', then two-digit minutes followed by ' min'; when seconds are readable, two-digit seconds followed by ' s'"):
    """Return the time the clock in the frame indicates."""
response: 8 h 49 min
